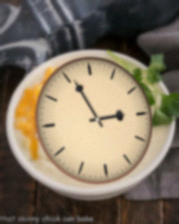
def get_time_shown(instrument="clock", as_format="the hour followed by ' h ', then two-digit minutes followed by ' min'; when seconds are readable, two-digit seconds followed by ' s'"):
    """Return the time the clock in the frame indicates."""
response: 2 h 56 min
